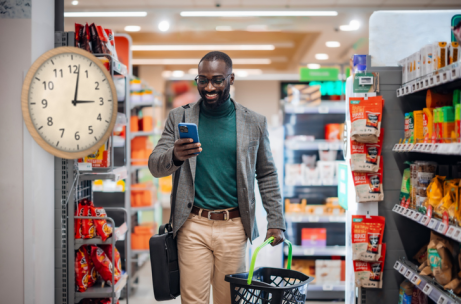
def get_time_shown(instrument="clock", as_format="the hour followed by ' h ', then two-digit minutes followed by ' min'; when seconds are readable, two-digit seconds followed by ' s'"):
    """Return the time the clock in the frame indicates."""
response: 3 h 02 min
